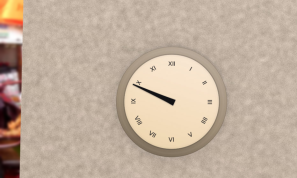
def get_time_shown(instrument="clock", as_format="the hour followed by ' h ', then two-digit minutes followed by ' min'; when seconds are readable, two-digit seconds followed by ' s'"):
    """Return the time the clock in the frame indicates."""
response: 9 h 49 min
